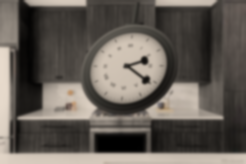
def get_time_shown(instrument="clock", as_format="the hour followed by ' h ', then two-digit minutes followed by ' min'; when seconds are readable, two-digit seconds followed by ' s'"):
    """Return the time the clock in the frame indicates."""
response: 2 h 21 min
